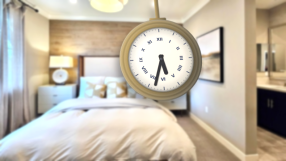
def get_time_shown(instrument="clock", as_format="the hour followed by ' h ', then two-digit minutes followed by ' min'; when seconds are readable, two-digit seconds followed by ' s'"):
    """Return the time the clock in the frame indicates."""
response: 5 h 33 min
